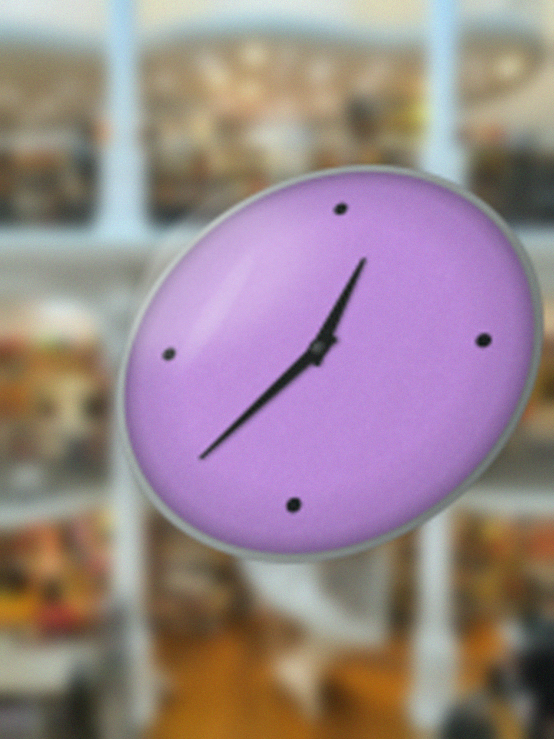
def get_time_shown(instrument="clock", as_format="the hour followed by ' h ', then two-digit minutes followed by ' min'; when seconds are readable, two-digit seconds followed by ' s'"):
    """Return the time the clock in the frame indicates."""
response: 12 h 37 min
